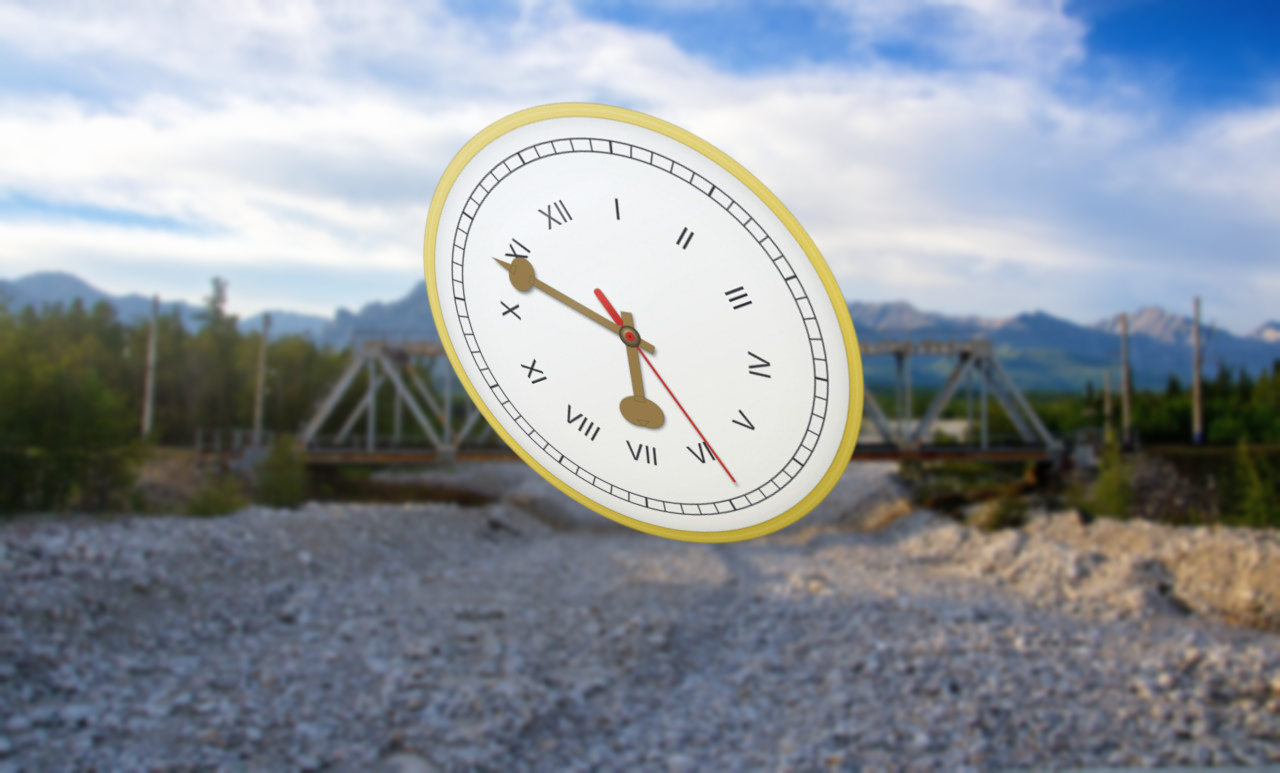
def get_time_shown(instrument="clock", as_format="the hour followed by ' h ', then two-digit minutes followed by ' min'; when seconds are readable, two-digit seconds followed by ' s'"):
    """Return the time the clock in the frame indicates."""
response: 6 h 53 min 29 s
